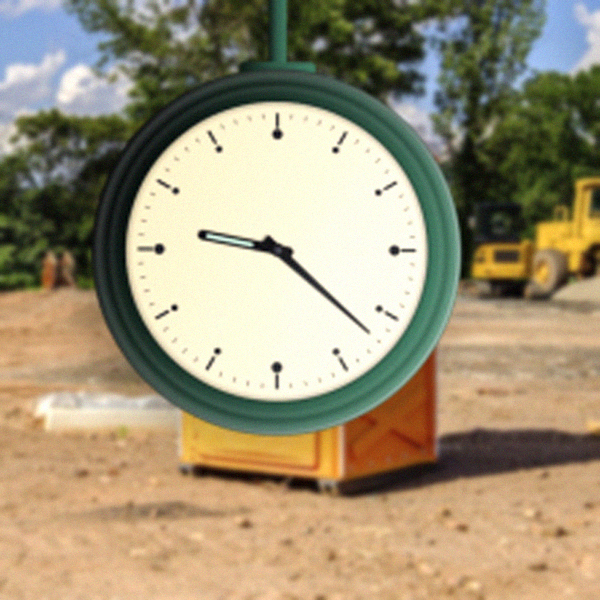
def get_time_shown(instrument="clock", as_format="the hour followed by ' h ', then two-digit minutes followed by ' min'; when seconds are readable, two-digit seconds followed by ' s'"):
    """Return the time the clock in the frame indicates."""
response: 9 h 22 min
